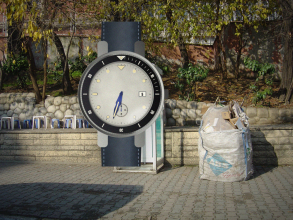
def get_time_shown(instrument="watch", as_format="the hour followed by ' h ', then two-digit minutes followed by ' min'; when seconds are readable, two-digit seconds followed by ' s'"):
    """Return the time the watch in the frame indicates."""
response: 6 h 33 min
